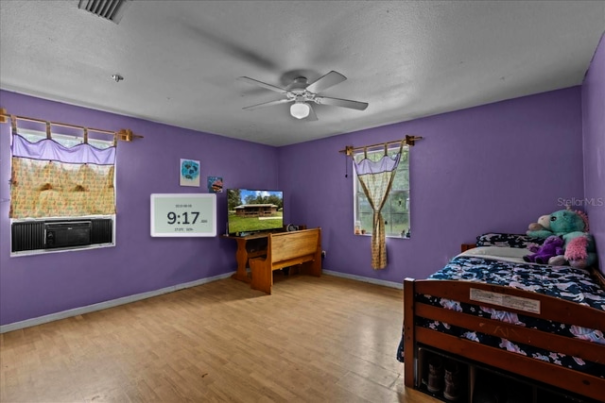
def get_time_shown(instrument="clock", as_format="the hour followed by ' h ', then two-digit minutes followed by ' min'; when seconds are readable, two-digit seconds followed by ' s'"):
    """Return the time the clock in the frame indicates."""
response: 9 h 17 min
